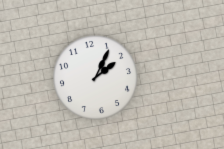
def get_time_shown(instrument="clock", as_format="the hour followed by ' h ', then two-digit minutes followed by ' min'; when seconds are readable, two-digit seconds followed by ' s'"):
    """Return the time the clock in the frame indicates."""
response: 2 h 06 min
